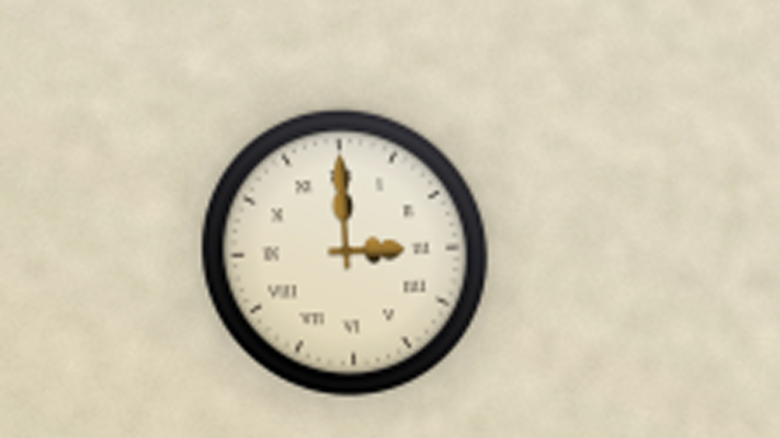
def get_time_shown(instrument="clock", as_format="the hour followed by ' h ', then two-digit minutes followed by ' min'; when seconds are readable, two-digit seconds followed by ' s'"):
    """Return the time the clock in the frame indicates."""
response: 3 h 00 min
